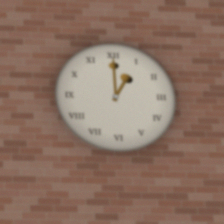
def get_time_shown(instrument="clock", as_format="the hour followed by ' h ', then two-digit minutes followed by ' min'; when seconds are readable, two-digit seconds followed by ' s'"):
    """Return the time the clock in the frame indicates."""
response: 1 h 00 min
